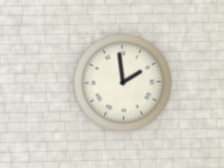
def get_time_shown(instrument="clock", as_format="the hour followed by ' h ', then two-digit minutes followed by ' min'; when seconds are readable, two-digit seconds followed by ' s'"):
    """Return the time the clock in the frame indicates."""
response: 1 h 59 min
